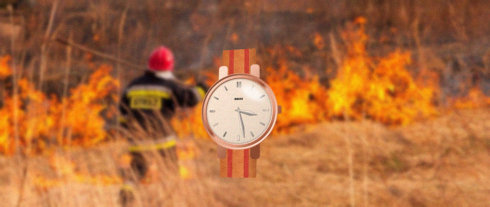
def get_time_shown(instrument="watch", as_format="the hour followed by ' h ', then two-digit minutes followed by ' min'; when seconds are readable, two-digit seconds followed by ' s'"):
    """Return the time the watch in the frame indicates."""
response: 3 h 28 min
